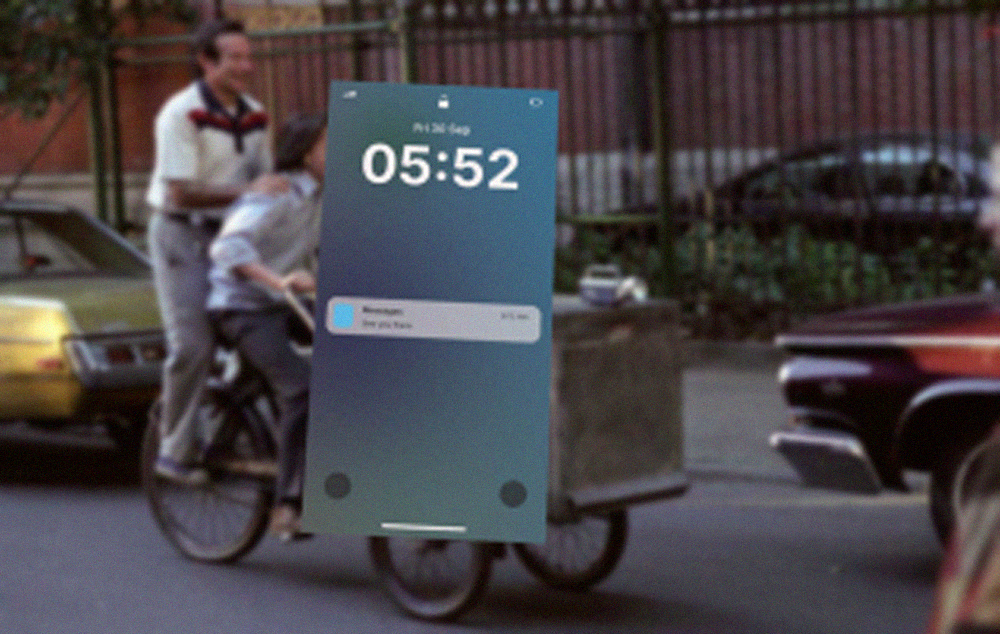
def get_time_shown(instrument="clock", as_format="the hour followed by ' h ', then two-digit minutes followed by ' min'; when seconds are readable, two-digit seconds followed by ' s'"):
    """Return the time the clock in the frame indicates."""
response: 5 h 52 min
